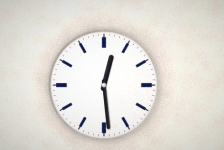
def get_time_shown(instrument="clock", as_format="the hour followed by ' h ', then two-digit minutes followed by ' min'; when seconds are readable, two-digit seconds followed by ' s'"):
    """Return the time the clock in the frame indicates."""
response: 12 h 29 min
